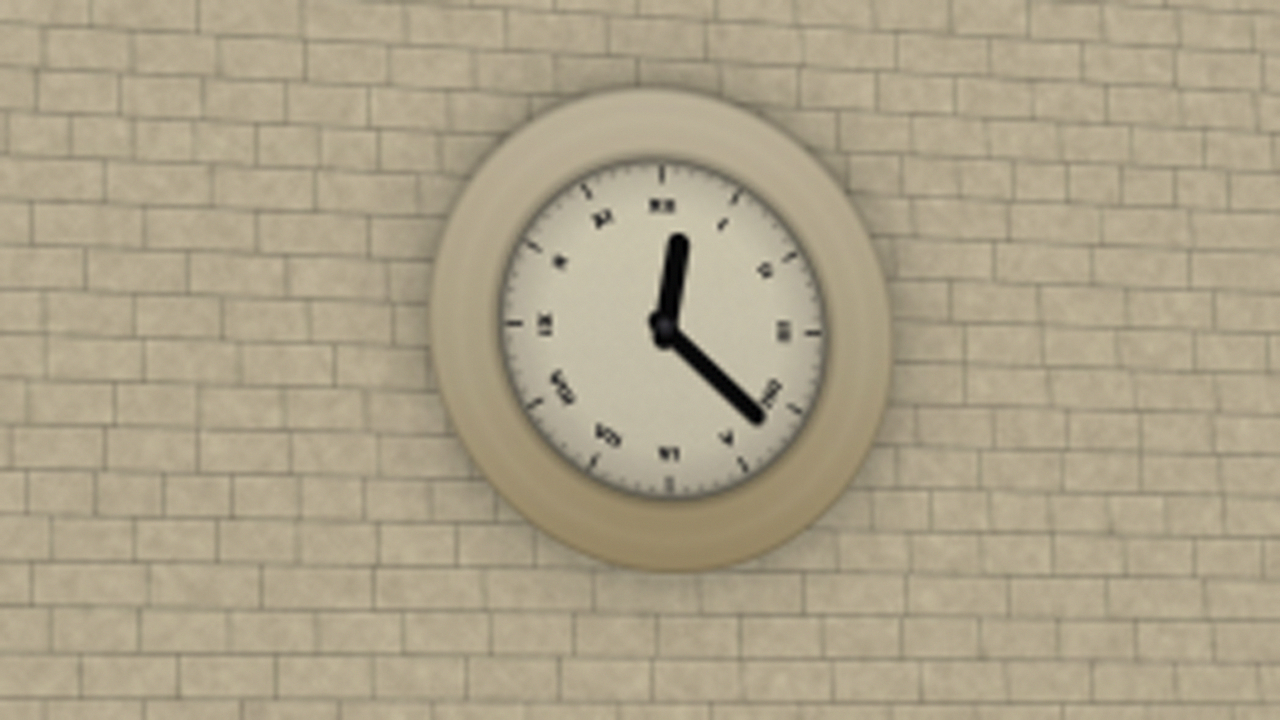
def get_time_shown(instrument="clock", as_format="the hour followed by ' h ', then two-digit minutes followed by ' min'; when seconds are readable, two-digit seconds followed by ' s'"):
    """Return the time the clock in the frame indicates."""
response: 12 h 22 min
